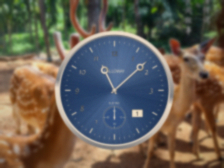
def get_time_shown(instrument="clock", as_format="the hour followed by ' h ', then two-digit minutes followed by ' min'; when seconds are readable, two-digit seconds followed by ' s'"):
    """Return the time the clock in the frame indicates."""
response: 11 h 08 min
